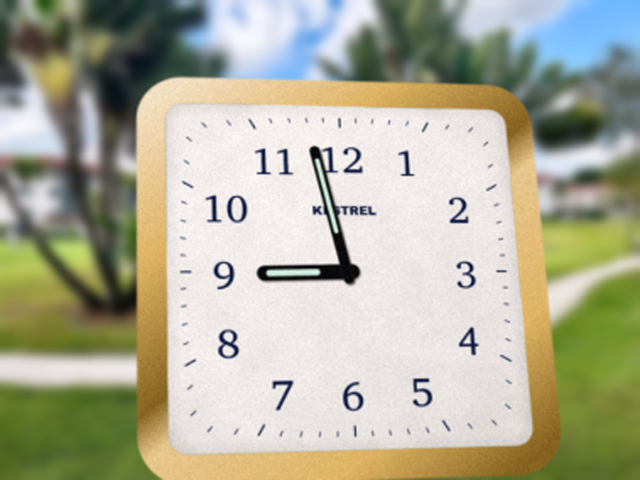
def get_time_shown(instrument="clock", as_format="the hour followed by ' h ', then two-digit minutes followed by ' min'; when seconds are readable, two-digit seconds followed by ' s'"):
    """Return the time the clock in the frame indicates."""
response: 8 h 58 min
